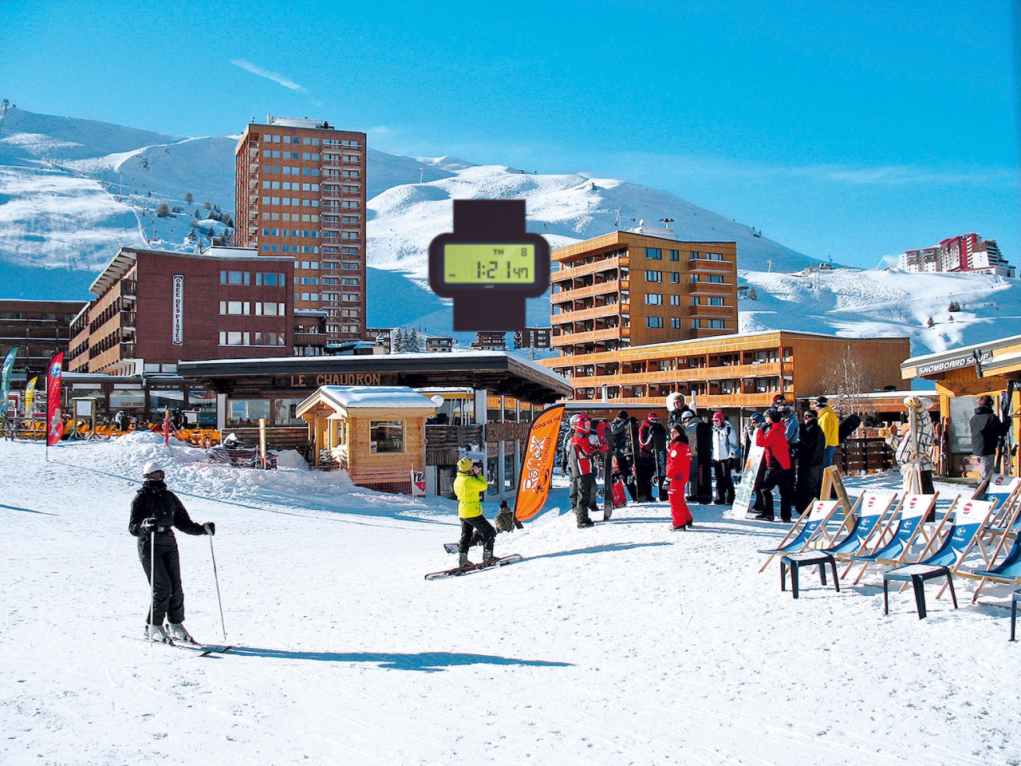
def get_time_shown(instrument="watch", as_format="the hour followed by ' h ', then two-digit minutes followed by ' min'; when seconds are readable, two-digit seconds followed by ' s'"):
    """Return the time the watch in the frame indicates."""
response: 1 h 21 min 47 s
